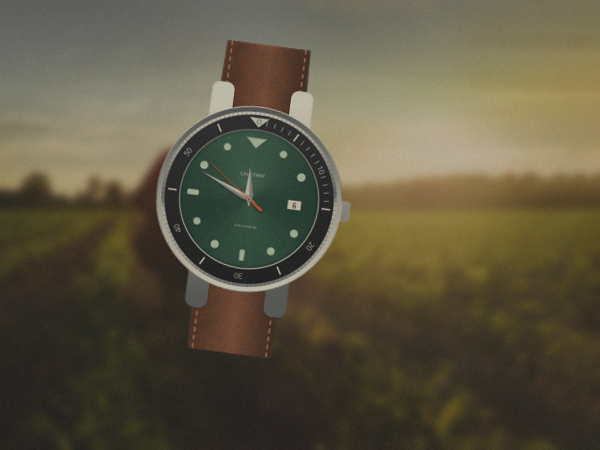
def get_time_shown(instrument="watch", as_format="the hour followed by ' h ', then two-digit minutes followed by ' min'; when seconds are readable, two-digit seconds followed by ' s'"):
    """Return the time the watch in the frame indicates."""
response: 11 h 48 min 51 s
